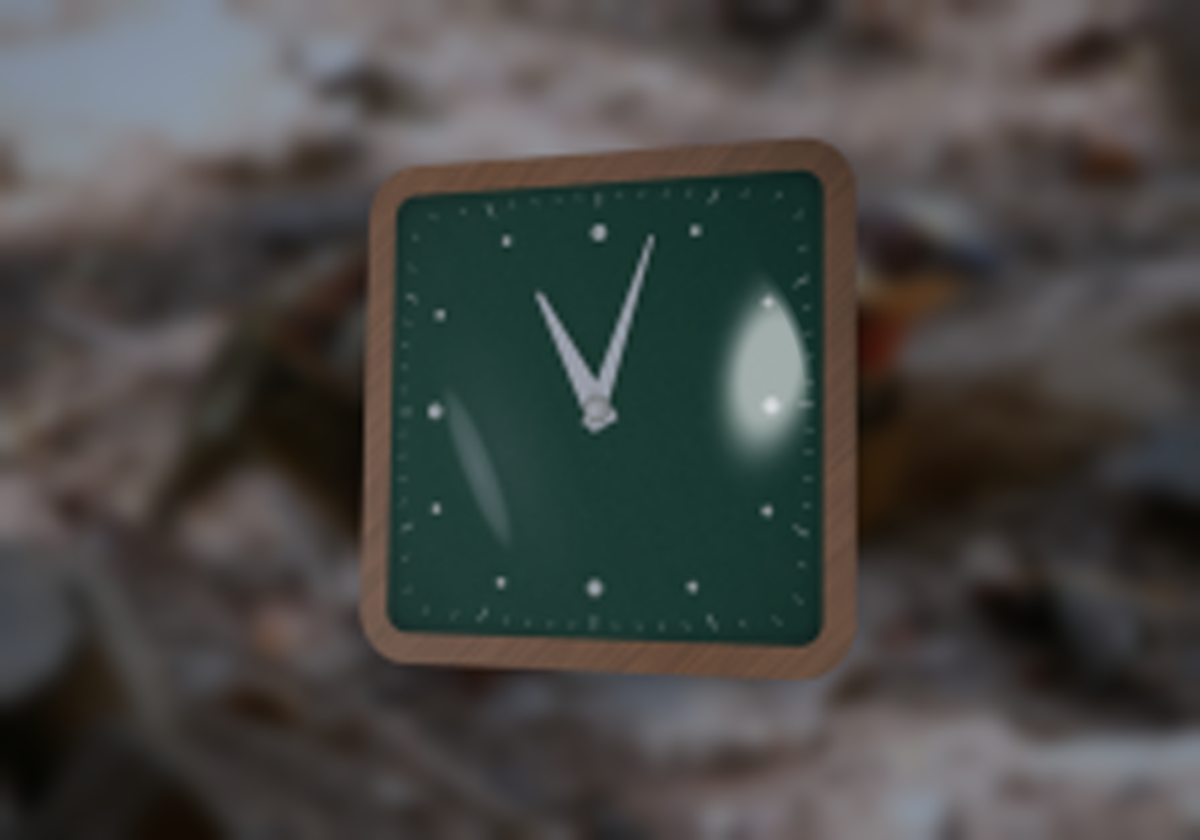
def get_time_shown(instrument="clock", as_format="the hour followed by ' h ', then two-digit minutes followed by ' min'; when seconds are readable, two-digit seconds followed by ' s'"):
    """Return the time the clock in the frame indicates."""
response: 11 h 03 min
